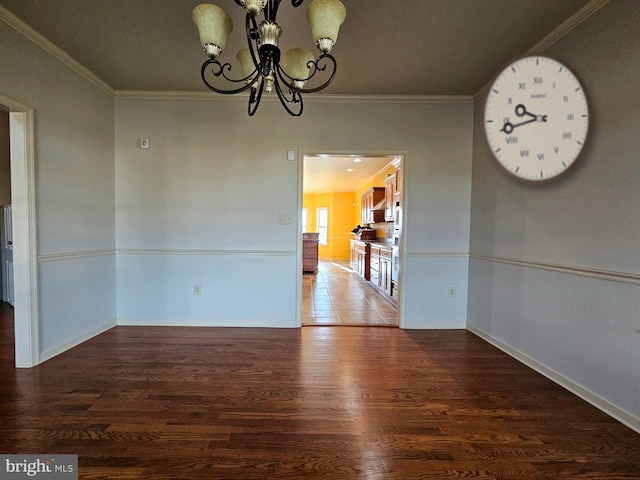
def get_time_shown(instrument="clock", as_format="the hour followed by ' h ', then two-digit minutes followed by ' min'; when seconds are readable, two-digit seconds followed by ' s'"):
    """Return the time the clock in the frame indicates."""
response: 9 h 43 min
